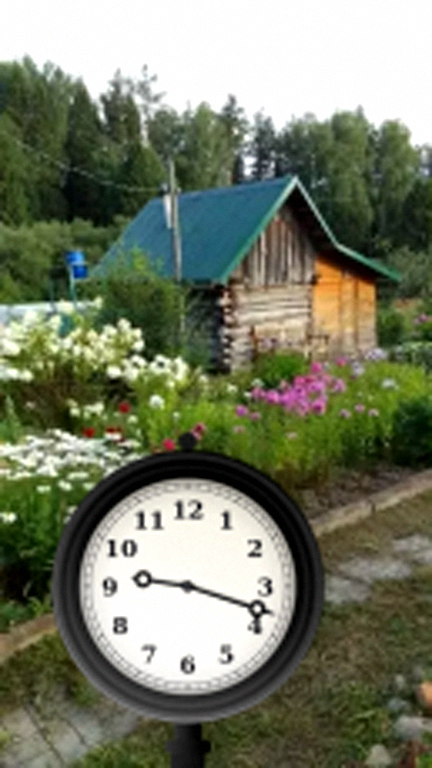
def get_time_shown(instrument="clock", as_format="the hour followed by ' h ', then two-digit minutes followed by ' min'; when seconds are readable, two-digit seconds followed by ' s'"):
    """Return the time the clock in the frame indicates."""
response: 9 h 18 min
